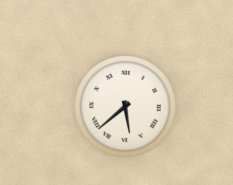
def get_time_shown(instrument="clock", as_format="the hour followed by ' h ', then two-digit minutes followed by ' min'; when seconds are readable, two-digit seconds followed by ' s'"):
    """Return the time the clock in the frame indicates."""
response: 5 h 38 min
